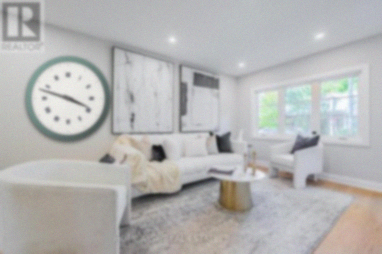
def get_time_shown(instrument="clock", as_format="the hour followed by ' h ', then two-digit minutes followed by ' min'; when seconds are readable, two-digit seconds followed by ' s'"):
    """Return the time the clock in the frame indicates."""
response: 3 h 48 min
